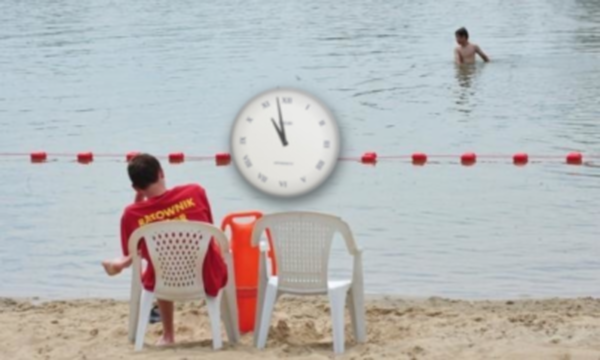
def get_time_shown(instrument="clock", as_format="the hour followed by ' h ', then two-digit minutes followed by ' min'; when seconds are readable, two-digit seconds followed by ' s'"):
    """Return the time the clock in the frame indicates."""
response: 10 h 58 min
